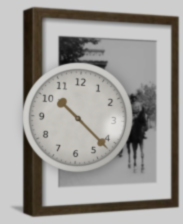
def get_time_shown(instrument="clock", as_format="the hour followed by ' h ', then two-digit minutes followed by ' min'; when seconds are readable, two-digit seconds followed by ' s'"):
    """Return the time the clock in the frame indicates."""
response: 10 h 22 min
